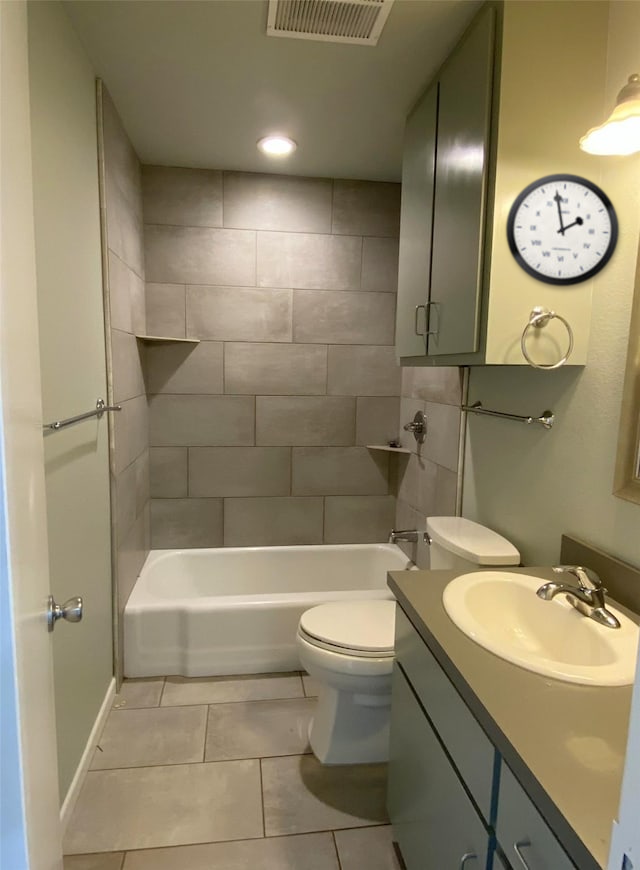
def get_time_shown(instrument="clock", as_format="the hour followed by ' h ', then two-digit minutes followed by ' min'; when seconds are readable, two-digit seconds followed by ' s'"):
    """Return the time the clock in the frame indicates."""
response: 1 h 58 min
